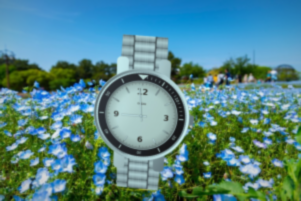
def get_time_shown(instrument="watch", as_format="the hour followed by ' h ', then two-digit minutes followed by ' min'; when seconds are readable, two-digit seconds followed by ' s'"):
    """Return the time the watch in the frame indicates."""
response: 8 h 59 min
